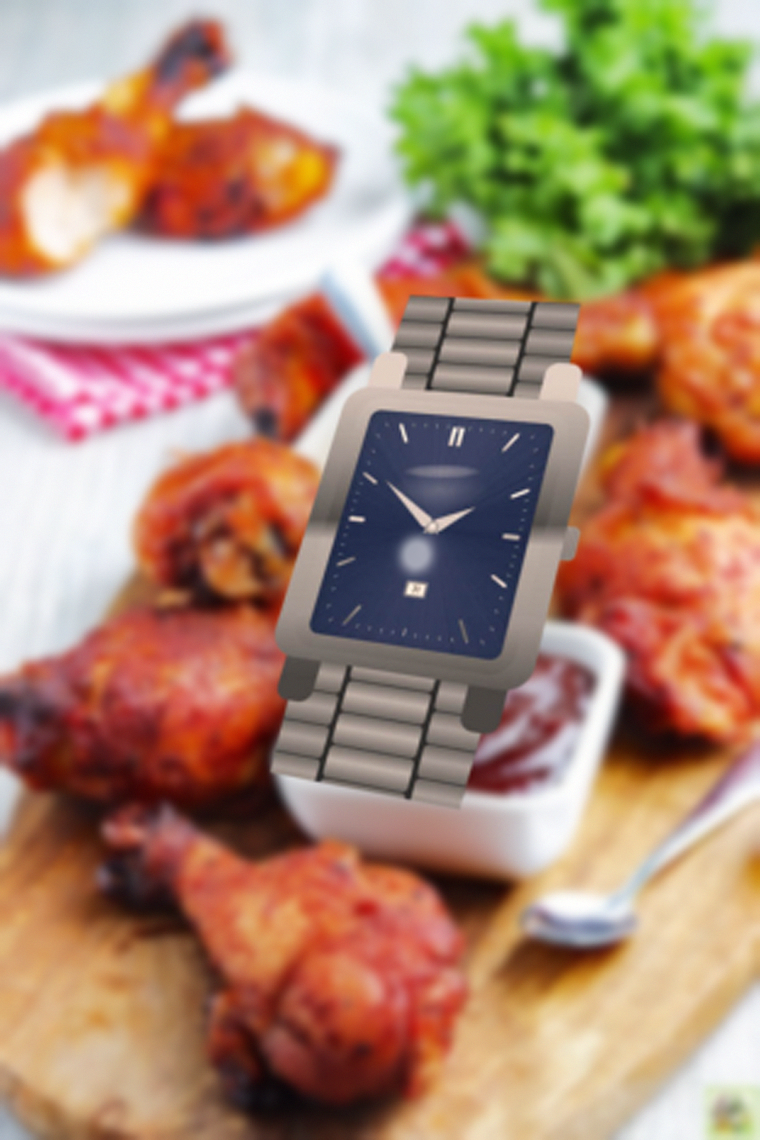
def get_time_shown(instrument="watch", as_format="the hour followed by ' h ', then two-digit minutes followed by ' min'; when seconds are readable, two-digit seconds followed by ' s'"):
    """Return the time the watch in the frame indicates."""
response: 1 h 51 min
